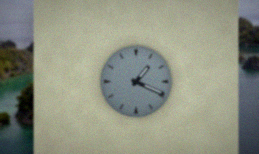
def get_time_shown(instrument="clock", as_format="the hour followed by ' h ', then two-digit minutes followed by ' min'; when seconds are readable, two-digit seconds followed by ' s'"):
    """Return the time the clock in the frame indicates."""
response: 1 h 19 min
